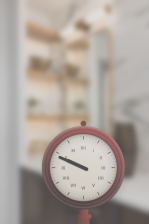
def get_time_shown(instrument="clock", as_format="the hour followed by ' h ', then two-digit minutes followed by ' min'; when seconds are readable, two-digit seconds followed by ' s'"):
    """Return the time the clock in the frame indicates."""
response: 9 h 49 min
